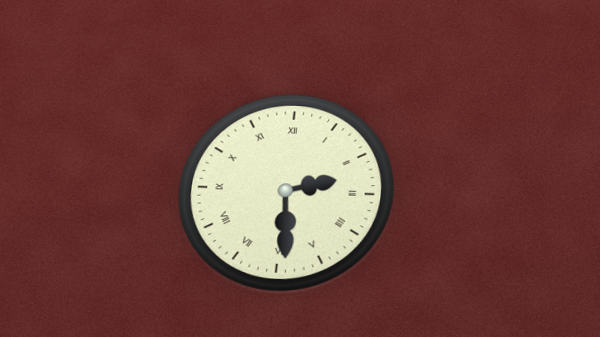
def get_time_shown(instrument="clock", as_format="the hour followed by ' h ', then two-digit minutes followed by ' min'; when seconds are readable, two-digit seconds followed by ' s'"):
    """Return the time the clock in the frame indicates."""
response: 2 h 29 min
